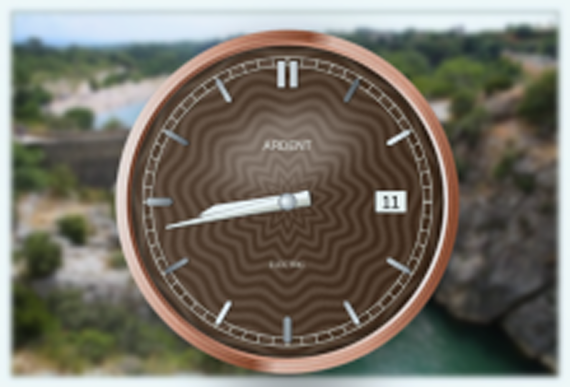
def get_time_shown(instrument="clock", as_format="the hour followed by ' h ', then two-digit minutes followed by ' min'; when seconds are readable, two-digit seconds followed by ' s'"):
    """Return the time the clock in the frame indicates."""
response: 8 h 43 min
